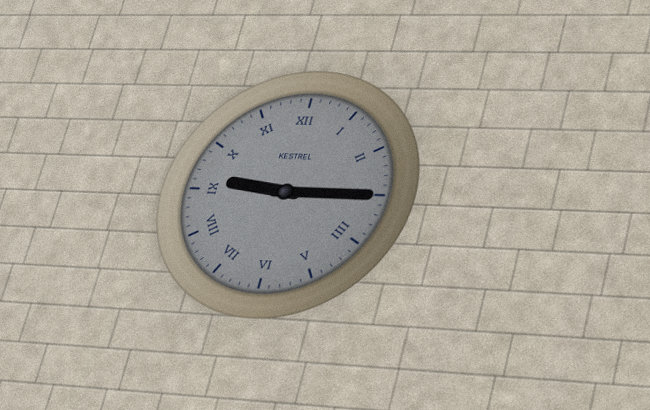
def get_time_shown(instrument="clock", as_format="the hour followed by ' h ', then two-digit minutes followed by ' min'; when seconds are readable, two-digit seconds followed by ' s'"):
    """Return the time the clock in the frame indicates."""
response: 9 h 15 min
